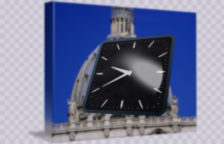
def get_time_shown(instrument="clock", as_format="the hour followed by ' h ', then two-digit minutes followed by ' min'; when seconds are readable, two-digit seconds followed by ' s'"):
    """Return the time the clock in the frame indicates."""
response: 9 h 40 min
